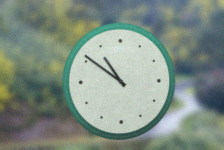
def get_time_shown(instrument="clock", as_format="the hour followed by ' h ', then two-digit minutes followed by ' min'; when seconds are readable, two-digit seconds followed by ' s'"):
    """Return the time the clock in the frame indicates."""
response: 10 h 51 min
